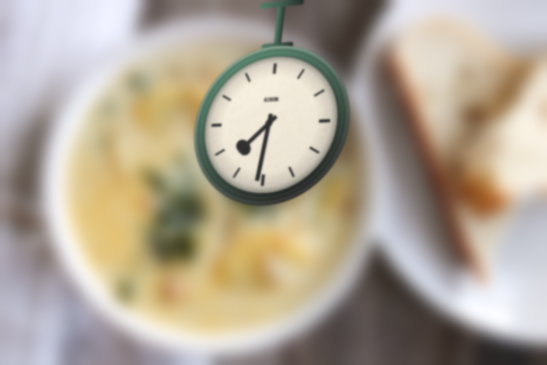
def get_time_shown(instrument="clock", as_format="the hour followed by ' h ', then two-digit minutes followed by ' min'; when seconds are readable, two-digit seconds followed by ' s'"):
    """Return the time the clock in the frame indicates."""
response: 7 h 31 min
